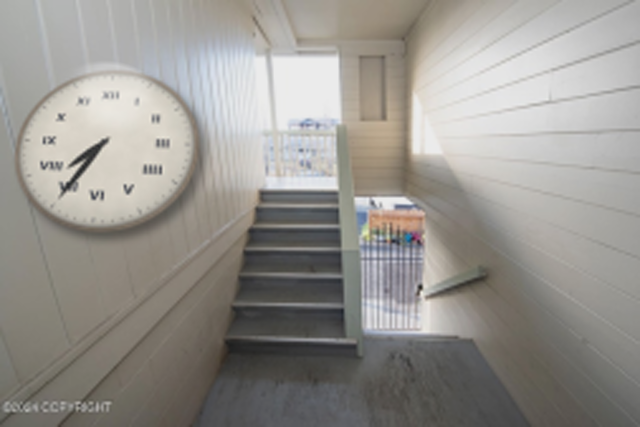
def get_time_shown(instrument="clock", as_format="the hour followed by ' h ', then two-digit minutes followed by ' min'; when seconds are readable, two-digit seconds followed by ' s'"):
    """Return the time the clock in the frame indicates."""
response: 7 h 35 min
